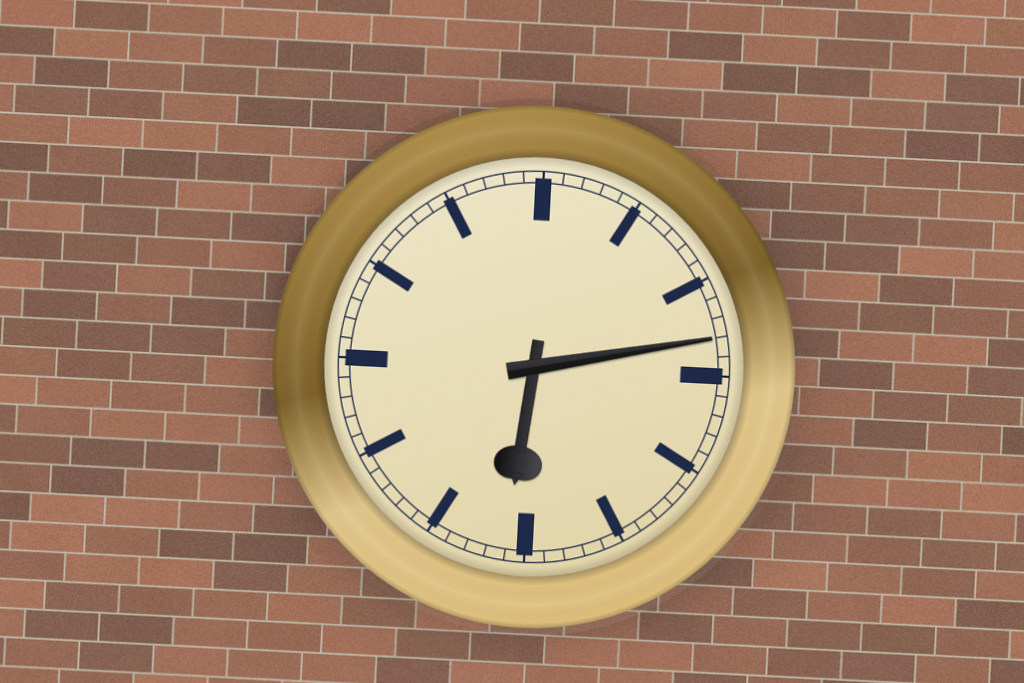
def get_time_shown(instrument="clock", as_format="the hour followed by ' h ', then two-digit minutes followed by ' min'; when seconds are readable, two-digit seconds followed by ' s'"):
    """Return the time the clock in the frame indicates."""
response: 6 h 13 min
